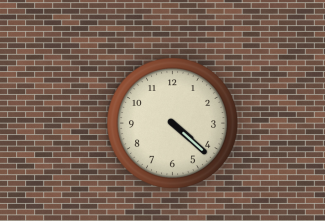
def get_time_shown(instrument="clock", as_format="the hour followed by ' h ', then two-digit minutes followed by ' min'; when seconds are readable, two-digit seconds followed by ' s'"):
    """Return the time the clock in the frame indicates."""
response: 4 h 22 min
